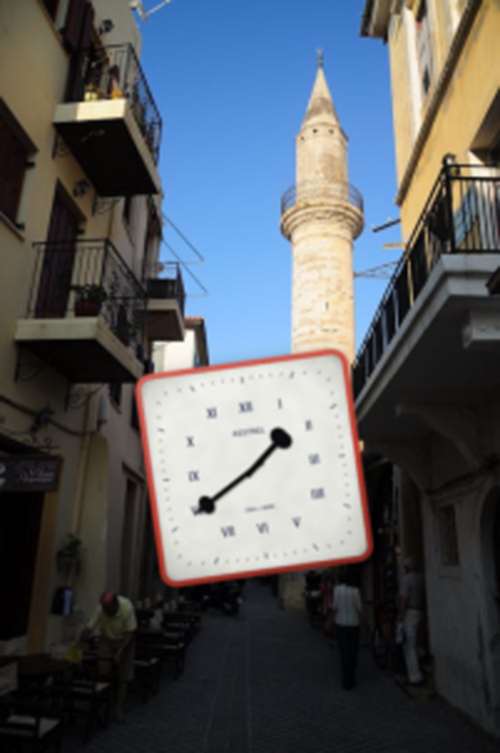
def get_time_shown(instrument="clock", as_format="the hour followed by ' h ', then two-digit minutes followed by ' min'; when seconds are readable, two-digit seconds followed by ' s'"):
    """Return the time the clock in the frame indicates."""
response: 1 h 40 min
